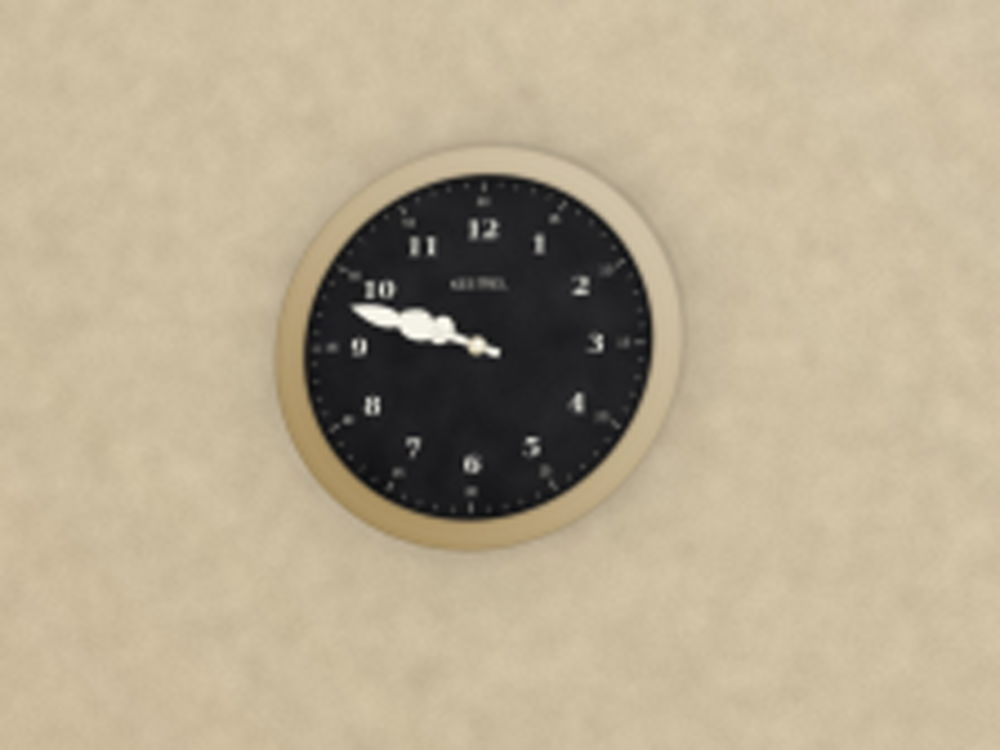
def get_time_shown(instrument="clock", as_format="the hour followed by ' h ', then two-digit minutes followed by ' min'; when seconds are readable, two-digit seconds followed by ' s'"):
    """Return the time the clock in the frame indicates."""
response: 9 h 48 min
